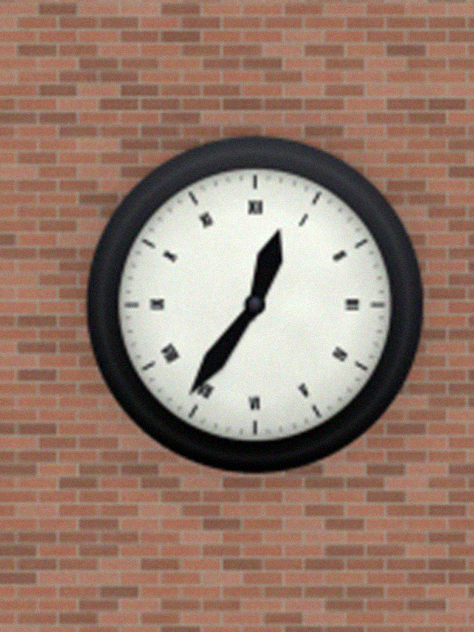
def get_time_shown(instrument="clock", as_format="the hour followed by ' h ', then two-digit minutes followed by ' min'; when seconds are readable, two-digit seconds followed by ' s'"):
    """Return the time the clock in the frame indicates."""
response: 12 h 36 min
